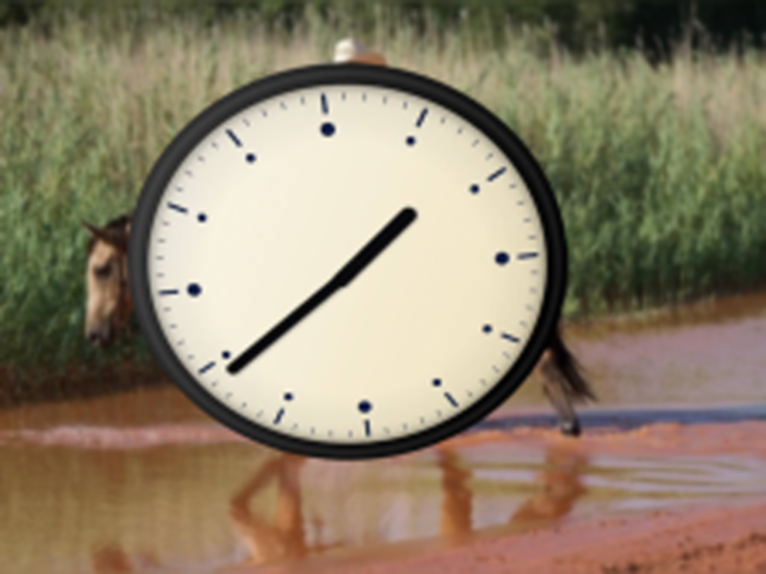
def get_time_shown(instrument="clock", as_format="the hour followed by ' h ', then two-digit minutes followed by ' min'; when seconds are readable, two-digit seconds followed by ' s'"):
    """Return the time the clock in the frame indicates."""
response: 1 h 39 min
